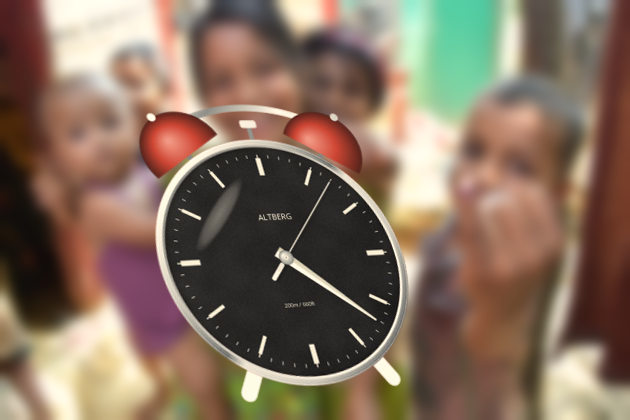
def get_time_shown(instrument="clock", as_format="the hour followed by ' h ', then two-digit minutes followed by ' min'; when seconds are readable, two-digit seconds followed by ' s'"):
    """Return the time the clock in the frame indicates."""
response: 4 h 22 min 07 s
